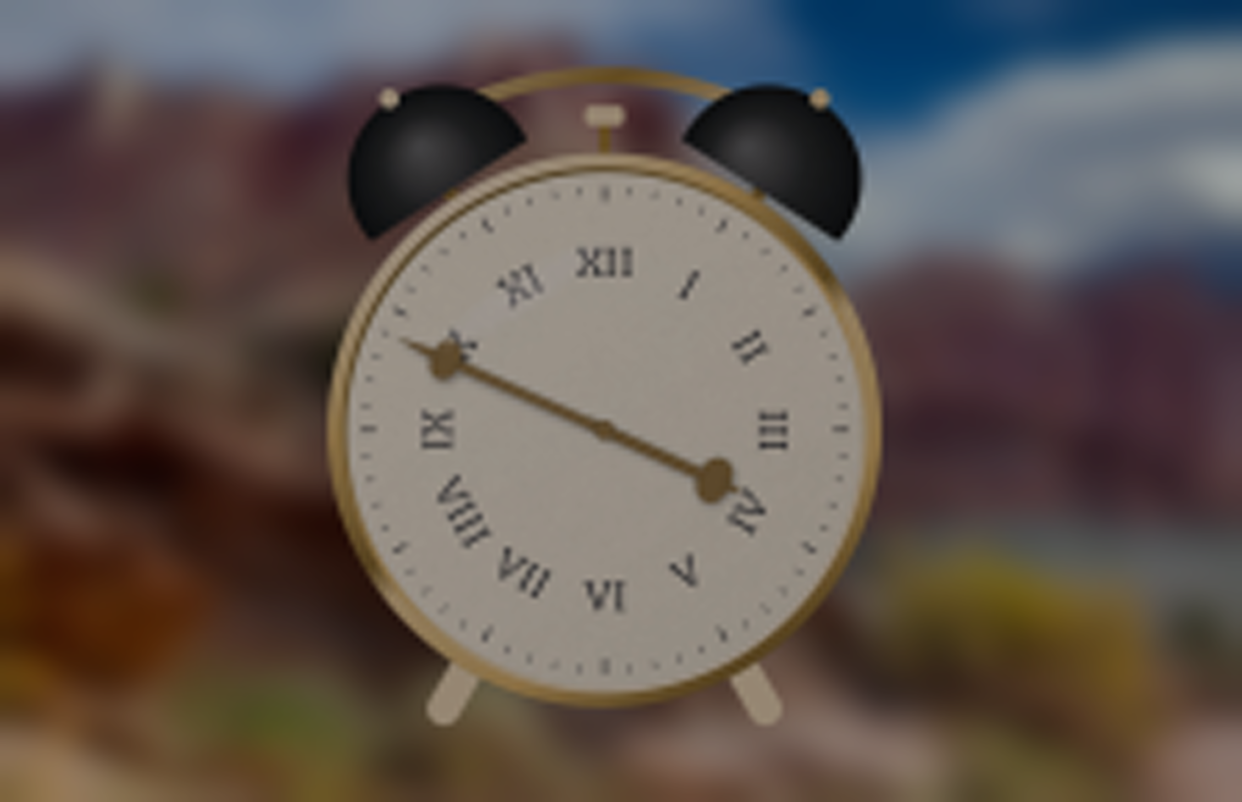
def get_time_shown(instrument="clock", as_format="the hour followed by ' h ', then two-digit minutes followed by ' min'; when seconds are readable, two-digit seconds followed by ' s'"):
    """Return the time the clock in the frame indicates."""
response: 3 h 49 min
